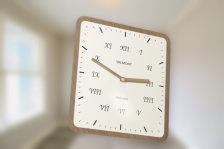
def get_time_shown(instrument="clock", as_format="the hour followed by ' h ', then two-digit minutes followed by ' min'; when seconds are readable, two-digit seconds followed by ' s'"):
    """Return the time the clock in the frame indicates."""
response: 2 h 49 min
